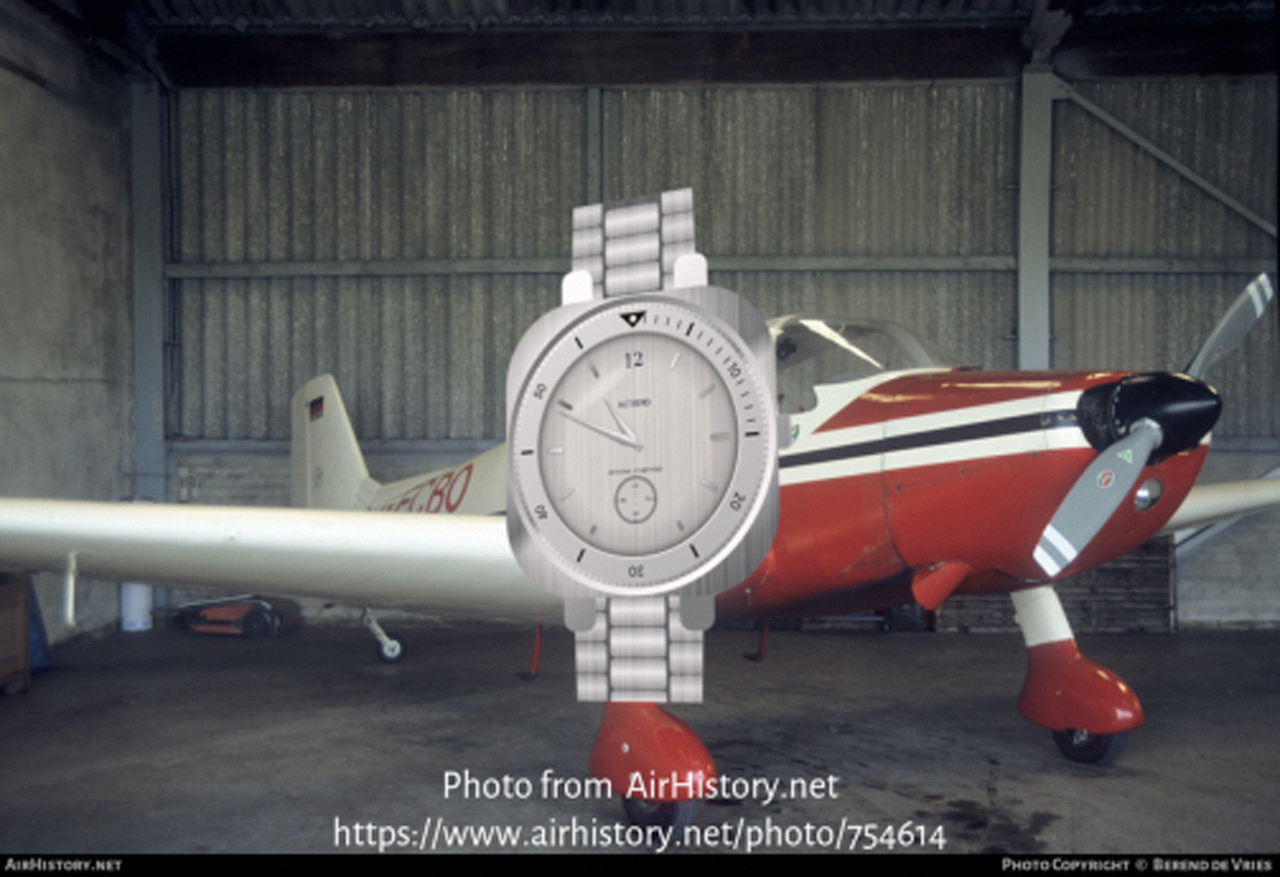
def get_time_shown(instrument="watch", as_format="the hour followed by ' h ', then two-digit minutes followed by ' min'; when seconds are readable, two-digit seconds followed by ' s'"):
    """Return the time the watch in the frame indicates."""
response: 10 h 49 min
